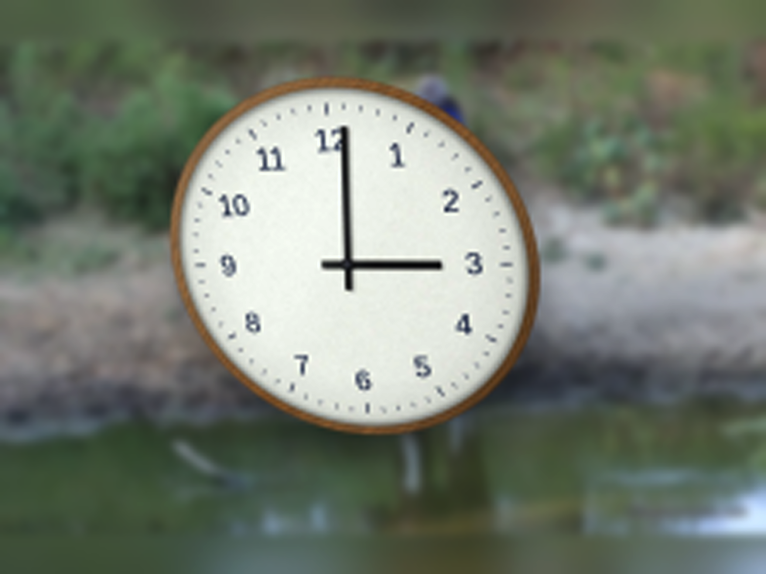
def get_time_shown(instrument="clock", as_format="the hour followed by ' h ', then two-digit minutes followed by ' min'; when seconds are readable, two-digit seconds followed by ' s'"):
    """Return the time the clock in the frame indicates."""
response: 3 h 01 min
